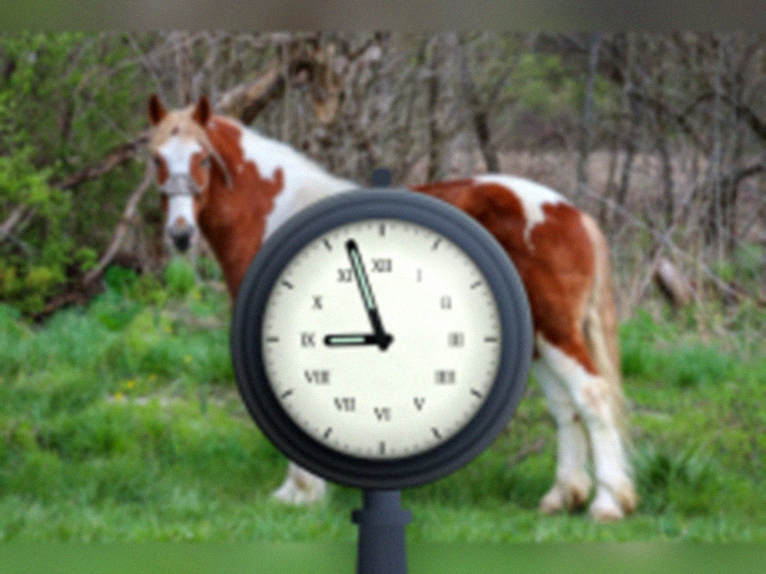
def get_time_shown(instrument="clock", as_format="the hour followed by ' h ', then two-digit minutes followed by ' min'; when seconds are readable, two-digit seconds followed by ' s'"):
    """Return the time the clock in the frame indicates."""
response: 8 h 57 min
